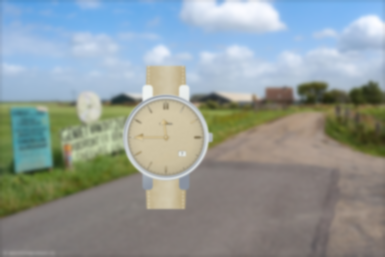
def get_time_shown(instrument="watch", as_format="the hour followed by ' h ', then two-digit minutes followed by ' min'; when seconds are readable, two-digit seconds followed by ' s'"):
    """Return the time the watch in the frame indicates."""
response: 11 h 45 min
